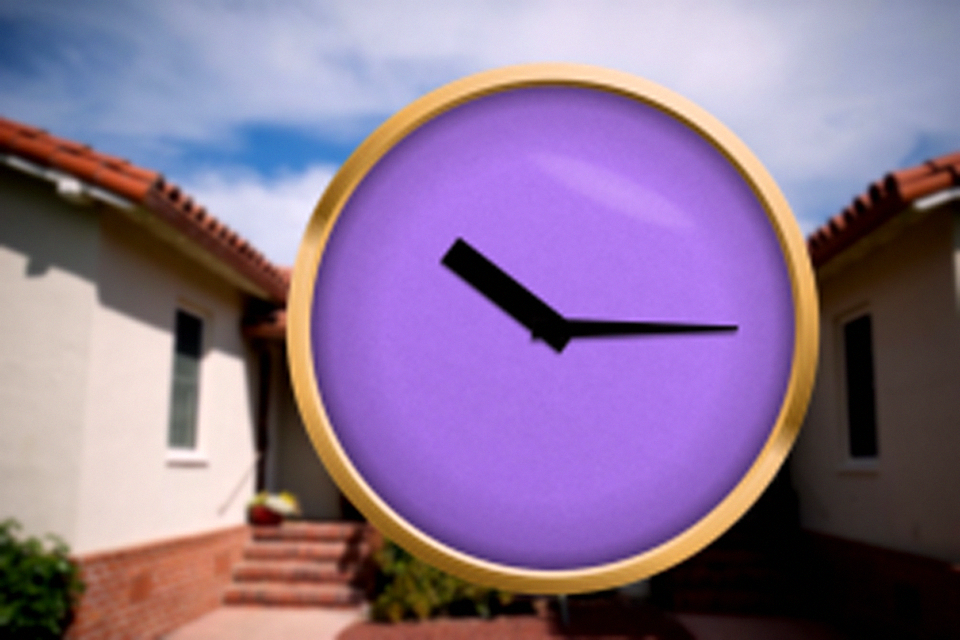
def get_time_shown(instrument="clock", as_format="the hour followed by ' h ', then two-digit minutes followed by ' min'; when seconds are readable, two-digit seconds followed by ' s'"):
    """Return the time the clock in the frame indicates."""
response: 10 h 15 min
